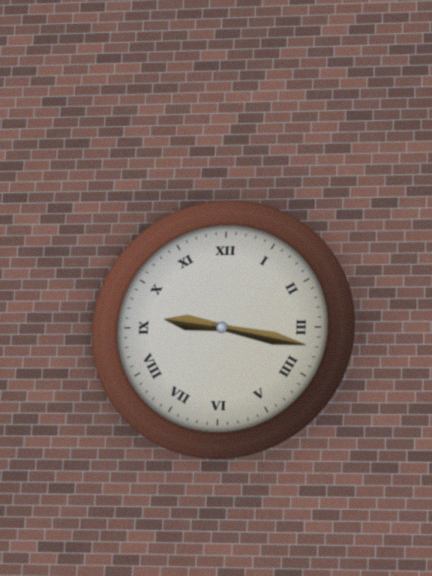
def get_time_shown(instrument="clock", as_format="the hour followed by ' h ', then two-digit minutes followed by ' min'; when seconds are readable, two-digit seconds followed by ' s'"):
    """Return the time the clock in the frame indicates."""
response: 9 h 17 min
